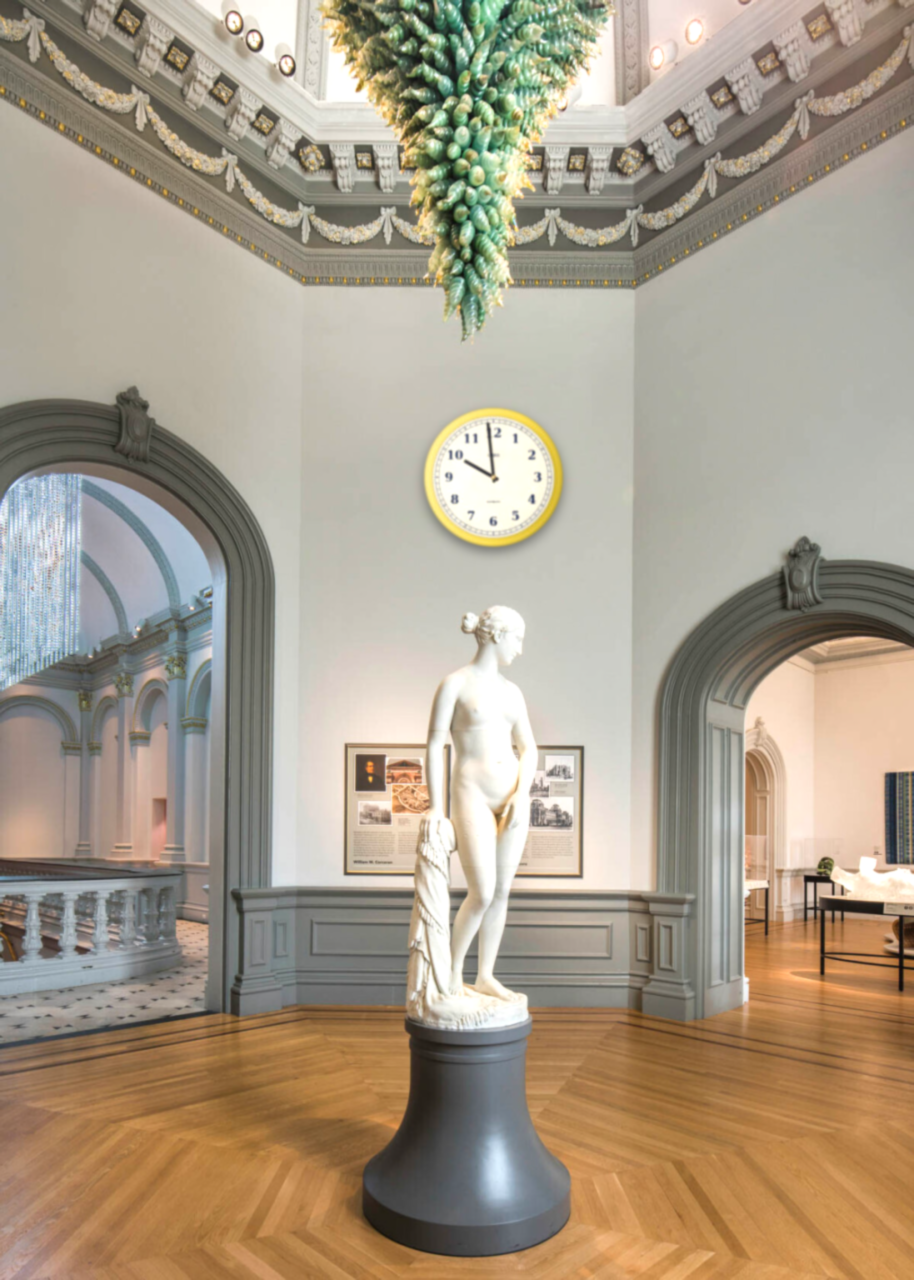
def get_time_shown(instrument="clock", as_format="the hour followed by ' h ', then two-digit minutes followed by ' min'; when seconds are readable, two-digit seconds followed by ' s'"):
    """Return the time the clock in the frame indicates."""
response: 9 h 59 min
